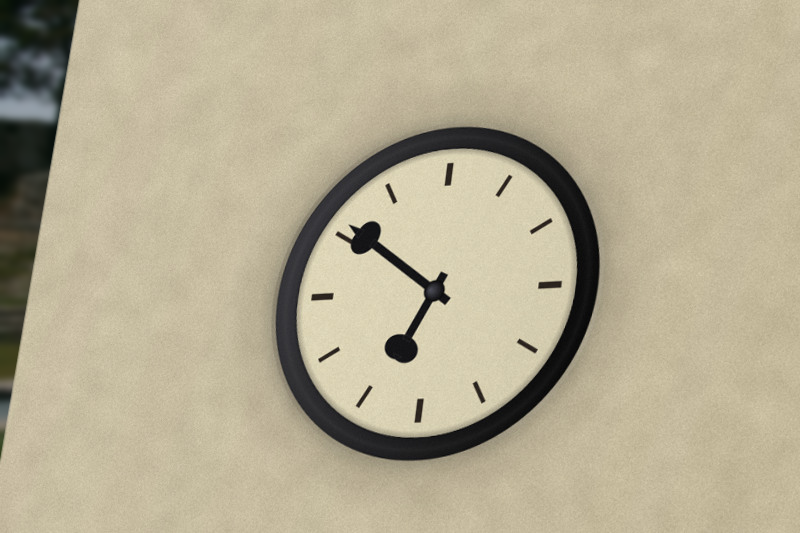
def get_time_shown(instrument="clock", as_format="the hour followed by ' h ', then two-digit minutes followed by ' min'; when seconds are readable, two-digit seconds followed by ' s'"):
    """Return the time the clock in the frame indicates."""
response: 6 h 51 min
